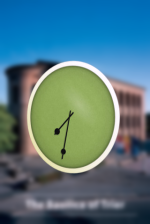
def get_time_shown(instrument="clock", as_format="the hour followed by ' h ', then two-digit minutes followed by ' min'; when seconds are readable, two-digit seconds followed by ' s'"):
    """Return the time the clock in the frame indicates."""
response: 7 h 32 min
